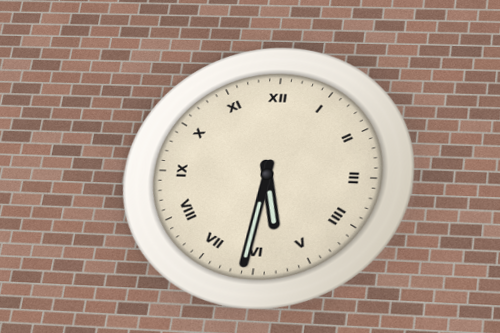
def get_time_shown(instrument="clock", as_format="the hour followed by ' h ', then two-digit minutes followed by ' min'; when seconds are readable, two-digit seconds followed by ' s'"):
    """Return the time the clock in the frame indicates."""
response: 5 h 31 min
